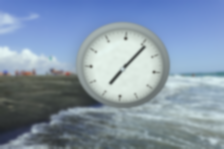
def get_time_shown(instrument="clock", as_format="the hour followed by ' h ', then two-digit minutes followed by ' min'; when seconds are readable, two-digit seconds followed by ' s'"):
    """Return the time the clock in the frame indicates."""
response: 7 h 06 min
